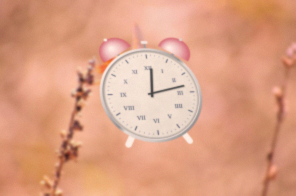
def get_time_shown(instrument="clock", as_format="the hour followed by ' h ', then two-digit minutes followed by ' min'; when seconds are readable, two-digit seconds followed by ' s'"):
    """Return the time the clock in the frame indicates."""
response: 12 h 13 min
